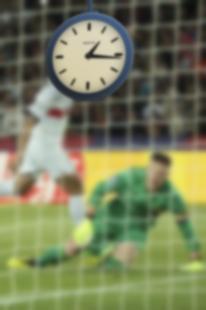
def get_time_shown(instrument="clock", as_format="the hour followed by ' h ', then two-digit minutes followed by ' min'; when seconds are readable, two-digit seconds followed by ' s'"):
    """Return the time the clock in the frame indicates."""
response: 1 h 16 min
